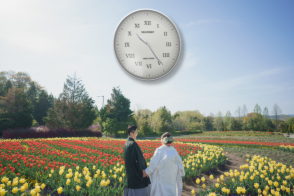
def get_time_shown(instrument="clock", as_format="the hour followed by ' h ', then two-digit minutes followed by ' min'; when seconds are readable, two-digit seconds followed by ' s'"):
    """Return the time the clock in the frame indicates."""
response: 10 h 24 min
